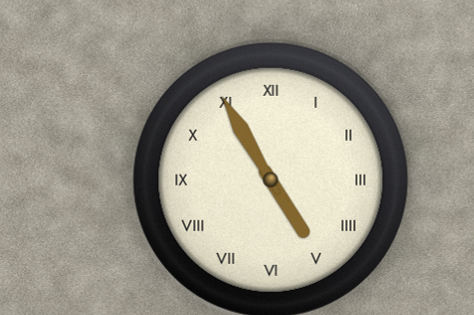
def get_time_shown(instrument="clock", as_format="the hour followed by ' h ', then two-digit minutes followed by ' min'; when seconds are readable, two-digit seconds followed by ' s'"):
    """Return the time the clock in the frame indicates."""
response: 4 h 55 min
